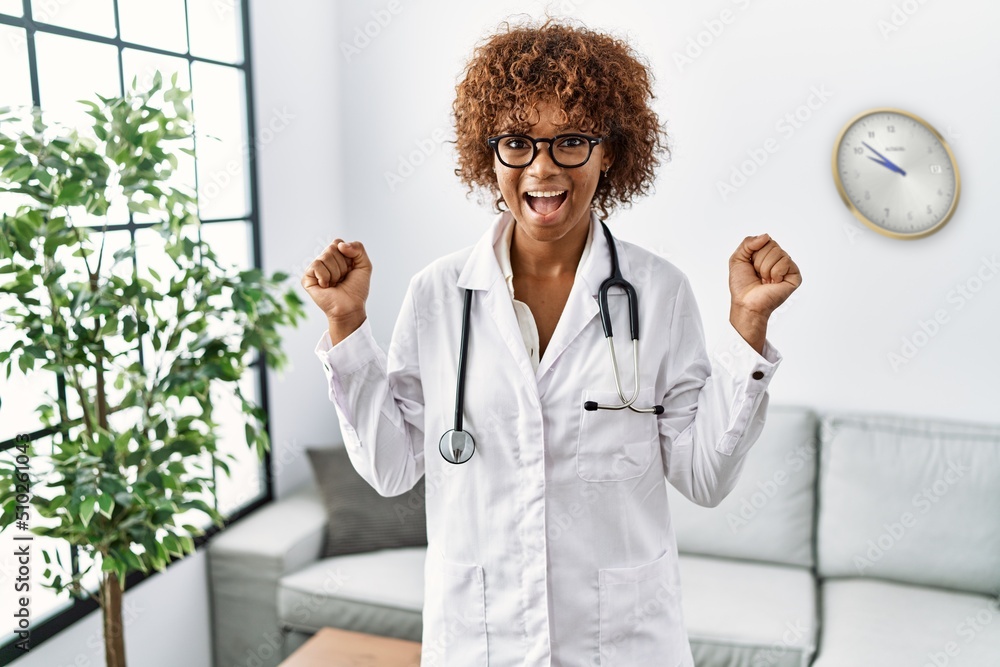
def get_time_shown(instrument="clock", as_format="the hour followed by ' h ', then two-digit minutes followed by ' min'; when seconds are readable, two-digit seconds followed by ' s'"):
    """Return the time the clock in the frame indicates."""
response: 9 h 52 min
